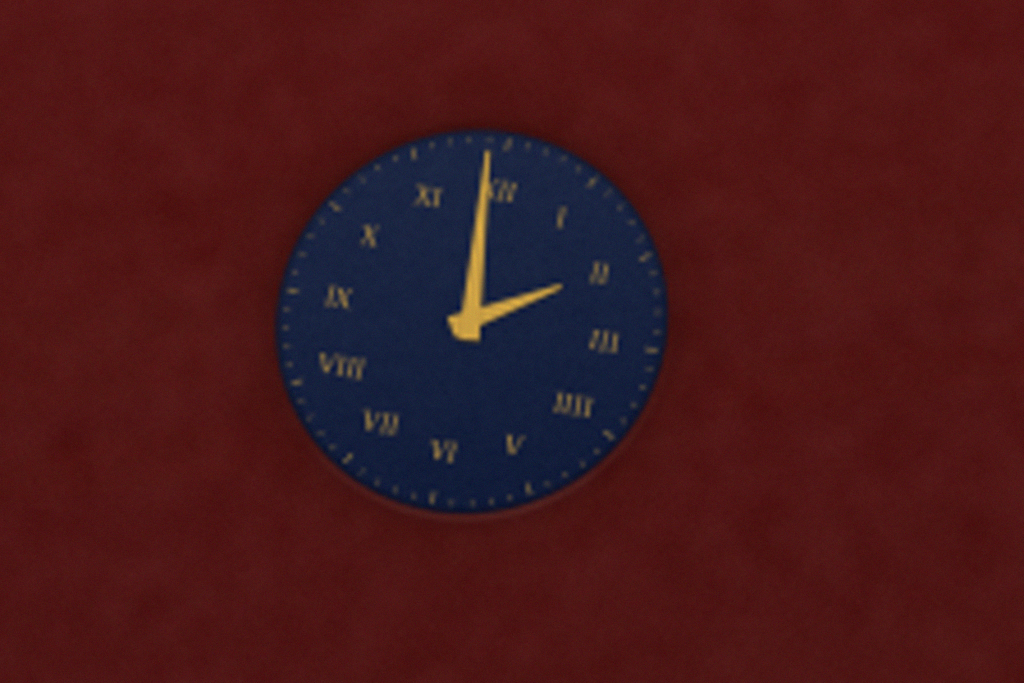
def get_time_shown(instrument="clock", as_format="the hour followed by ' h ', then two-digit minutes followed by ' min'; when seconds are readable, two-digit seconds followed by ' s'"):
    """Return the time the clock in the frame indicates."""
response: 1 h 59 min
